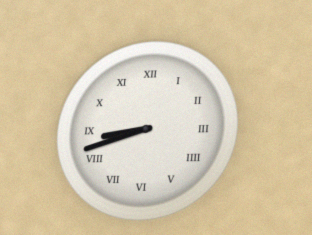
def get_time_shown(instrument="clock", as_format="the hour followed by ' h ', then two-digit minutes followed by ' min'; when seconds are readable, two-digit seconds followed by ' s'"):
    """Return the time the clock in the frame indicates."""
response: 8 h 42 min
